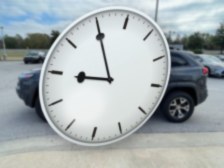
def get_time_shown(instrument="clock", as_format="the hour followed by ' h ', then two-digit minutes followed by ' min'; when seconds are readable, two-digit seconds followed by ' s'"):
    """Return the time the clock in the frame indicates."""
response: 8 h 55 min
